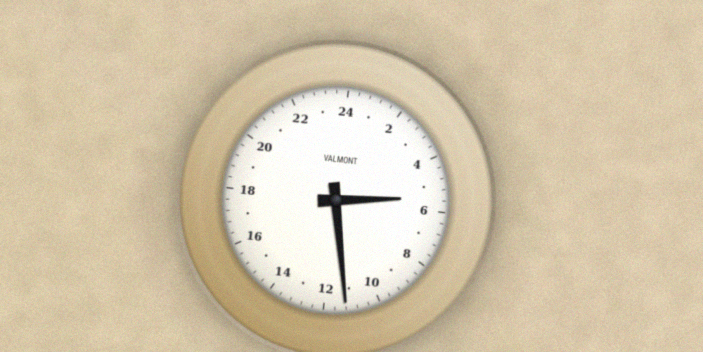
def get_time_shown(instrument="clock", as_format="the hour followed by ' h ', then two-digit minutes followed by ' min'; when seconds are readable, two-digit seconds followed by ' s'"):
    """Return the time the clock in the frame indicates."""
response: 5 h 28 min
